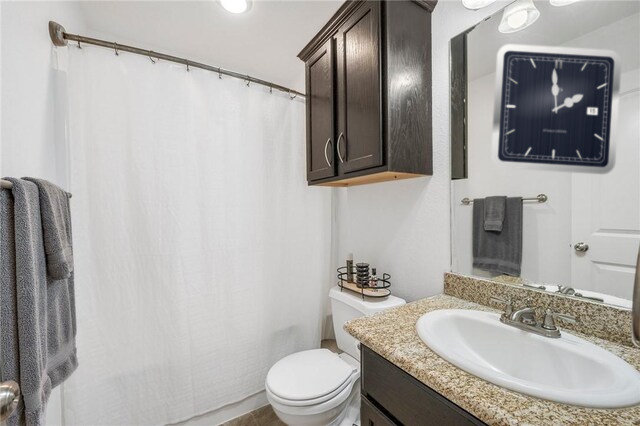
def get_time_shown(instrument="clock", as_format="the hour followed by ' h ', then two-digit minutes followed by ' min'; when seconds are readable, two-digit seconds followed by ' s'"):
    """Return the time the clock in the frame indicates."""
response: 1 h 59 min
